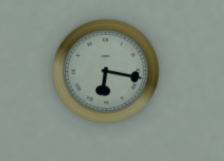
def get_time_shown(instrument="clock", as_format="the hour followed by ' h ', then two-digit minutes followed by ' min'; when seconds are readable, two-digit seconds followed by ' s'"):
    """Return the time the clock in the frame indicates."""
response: 6 h 17 min
